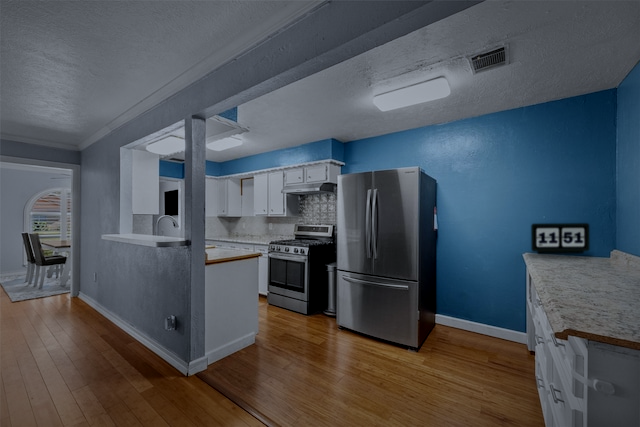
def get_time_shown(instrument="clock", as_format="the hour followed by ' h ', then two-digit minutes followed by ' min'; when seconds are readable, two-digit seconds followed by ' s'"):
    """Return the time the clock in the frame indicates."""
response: 11 h 51 min
